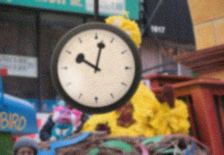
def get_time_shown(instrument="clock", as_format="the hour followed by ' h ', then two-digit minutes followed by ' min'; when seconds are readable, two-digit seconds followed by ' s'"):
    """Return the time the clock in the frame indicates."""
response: 10 h 02 min
